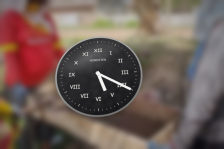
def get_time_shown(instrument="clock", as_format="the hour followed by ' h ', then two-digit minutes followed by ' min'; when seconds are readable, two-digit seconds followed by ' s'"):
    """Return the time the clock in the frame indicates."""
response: 5 h 20 min
